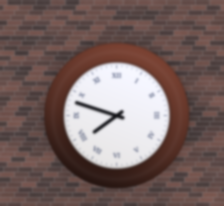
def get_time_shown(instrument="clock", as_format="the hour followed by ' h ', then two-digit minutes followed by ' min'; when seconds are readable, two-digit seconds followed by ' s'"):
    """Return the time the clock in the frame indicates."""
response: 7 h 48 min
